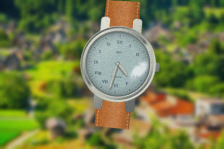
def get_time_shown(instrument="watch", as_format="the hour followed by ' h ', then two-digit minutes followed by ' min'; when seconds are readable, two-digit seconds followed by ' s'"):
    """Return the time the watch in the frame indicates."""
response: 4 h 32 min
